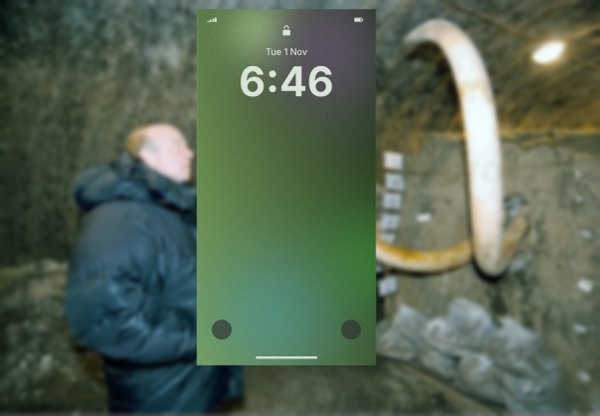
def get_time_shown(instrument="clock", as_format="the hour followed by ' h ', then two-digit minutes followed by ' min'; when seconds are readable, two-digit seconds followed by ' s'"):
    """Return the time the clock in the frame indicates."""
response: 6 h 46 min
